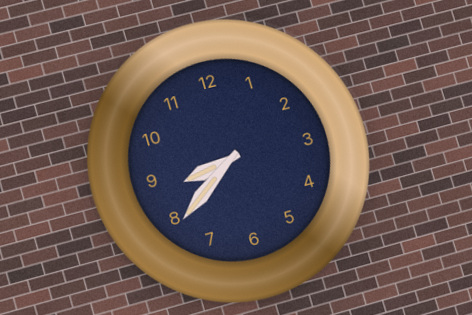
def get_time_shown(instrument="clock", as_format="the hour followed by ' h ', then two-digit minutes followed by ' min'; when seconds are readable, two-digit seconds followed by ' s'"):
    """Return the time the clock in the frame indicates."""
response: 8 h 39 min
